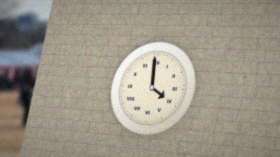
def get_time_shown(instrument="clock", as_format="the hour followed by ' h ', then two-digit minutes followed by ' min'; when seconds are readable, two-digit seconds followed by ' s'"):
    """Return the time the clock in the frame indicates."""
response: 3 h 59 min
